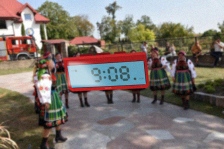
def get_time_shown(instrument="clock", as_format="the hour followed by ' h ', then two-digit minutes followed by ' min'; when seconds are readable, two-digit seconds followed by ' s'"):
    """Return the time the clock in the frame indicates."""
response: 9 h 08 min
